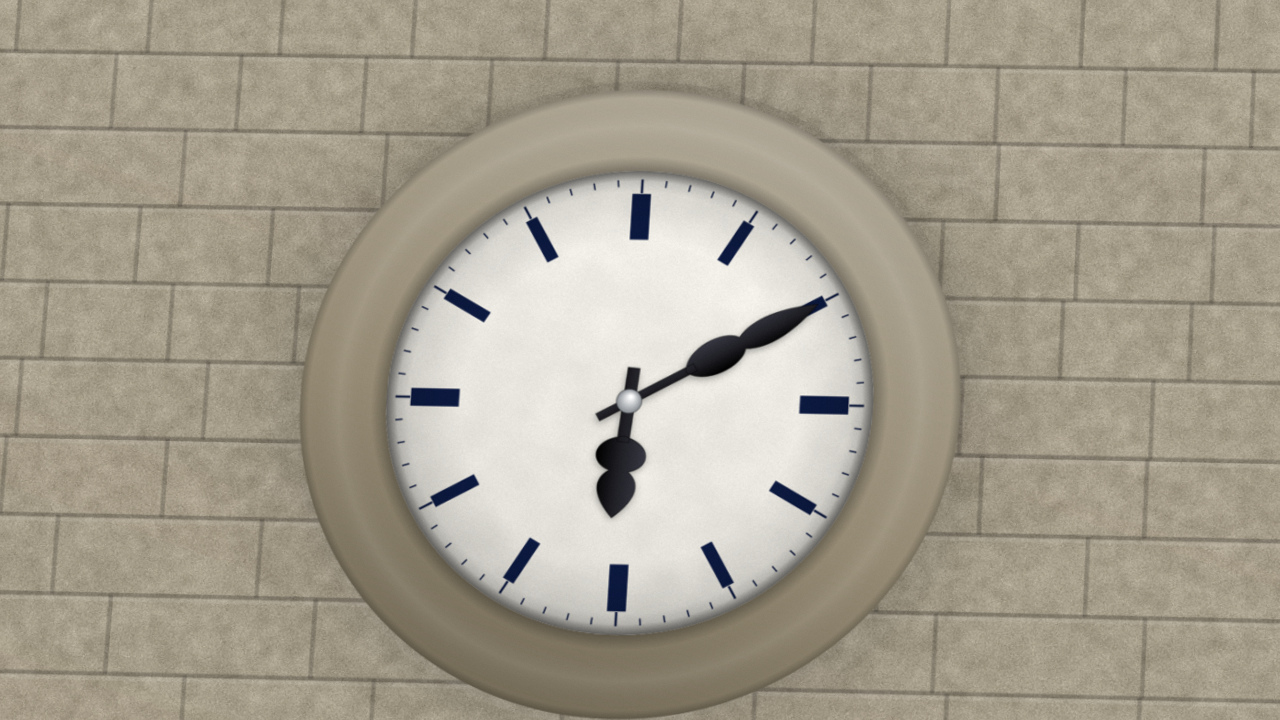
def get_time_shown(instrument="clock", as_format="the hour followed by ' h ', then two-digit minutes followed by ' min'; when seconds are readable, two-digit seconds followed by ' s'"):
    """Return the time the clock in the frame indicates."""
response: 6 h 10 min
